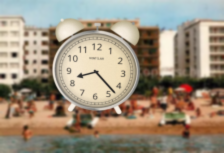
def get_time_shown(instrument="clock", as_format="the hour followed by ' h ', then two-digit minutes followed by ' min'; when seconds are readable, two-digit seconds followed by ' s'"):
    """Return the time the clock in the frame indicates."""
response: 8 h 23 min
